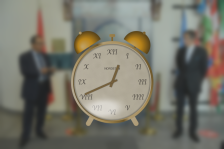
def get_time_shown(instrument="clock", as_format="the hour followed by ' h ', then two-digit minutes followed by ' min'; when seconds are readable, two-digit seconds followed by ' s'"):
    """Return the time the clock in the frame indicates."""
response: 12 h 41 min
